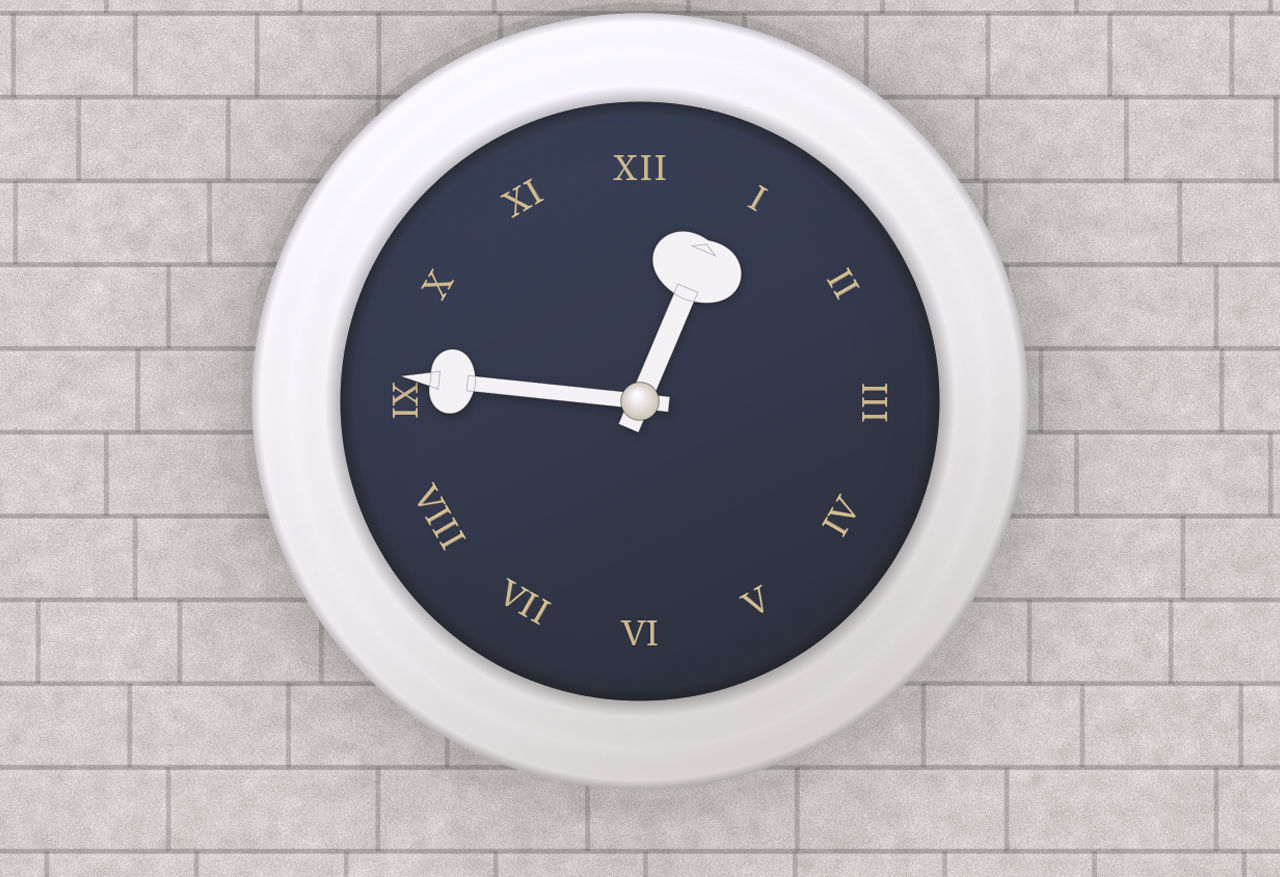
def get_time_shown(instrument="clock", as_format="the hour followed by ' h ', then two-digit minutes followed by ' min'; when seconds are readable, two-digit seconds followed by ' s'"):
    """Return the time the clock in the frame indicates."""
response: 12 h 46 min
